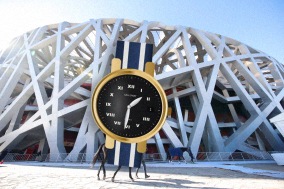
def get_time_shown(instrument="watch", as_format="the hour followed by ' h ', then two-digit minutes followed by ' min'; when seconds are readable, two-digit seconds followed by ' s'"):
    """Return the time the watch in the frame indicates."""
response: 1 h 31 min
